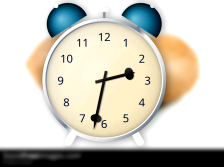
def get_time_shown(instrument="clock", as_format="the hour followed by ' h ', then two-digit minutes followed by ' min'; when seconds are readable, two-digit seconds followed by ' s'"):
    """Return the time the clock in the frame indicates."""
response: 2 h 32 min
